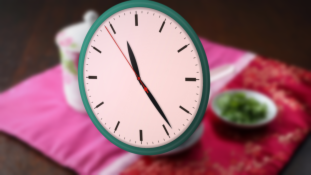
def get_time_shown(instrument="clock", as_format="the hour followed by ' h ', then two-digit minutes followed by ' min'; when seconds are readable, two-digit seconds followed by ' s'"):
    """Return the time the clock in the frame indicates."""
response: 11 h 23 min 54 s
